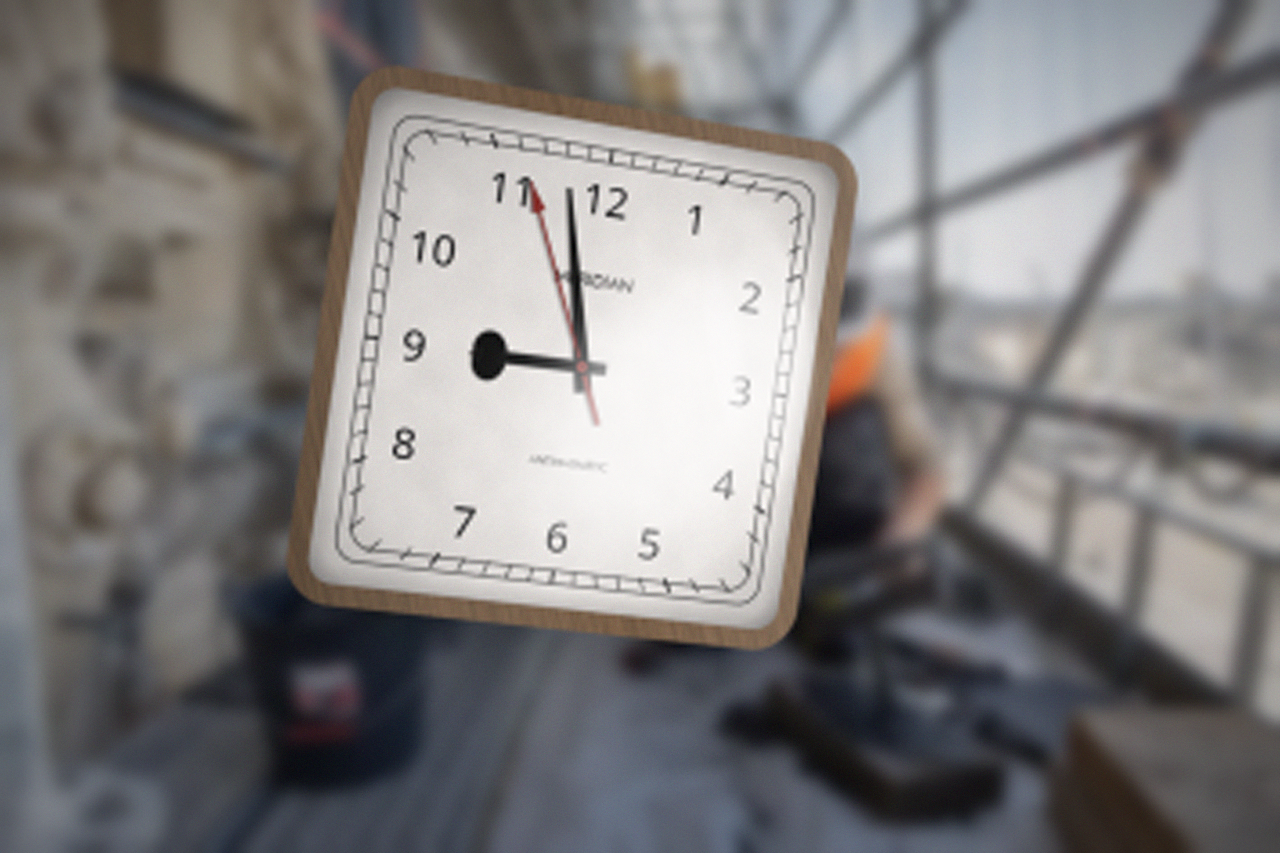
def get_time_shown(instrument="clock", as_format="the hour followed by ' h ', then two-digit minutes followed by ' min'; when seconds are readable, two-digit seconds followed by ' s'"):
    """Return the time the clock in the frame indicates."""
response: 8 h 57 min 56 s
